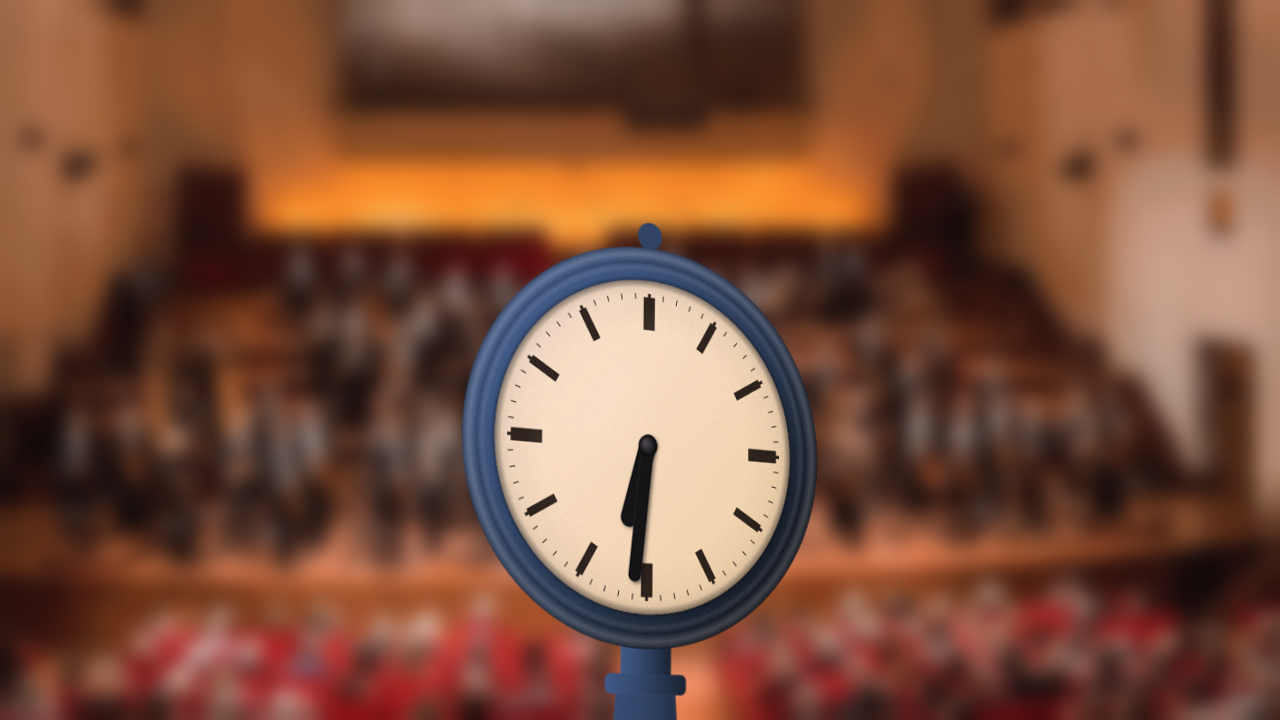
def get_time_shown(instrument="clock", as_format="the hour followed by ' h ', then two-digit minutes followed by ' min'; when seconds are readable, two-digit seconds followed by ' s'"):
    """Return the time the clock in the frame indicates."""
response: 6 h 31 min
